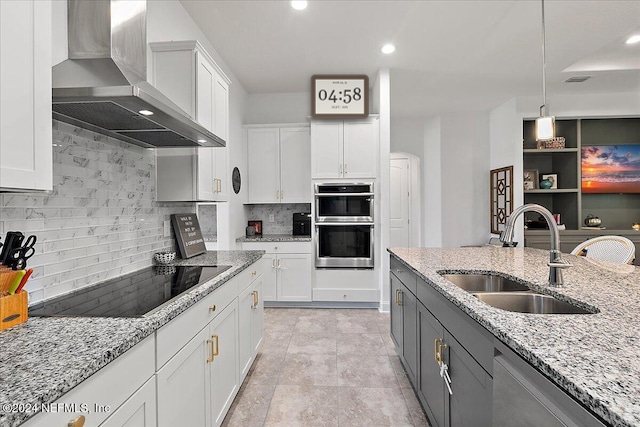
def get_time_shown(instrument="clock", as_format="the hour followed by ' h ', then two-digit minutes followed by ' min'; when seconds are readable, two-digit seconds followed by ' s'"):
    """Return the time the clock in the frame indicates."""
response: 4 h 58 min
